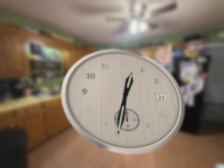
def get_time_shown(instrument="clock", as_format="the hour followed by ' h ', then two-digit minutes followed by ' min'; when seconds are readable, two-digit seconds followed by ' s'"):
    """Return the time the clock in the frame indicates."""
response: 12 h 32 min
